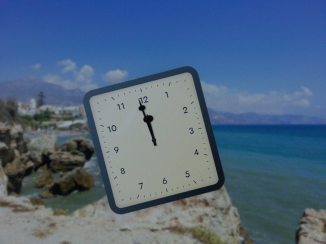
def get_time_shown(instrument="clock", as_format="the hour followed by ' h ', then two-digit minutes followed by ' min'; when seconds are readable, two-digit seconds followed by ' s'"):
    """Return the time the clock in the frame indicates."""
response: 11 h 59 min
